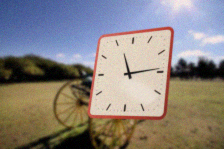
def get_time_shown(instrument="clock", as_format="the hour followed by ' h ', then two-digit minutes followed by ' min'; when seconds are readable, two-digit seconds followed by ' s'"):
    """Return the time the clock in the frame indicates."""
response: 11 h 14 min
